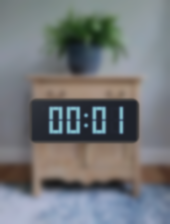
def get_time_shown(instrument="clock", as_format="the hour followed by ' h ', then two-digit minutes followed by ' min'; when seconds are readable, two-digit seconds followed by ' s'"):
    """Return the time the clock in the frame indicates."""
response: 0 h 01 min
